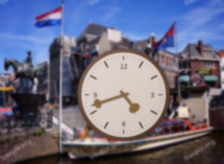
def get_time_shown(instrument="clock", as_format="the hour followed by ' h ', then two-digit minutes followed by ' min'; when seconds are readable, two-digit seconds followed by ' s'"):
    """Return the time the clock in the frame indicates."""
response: 4 h 42 min
